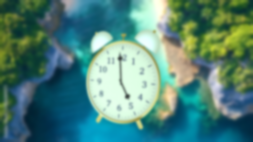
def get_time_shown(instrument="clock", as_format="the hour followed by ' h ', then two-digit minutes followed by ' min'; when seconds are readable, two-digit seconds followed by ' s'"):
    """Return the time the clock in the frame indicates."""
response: 4 h 59 min
